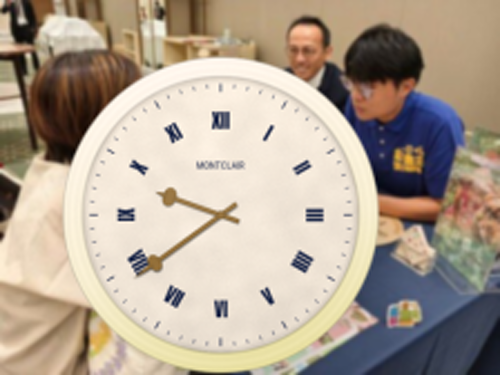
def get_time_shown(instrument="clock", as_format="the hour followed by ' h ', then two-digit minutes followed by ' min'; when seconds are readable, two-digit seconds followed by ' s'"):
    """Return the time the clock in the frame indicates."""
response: 9 h 39 min
